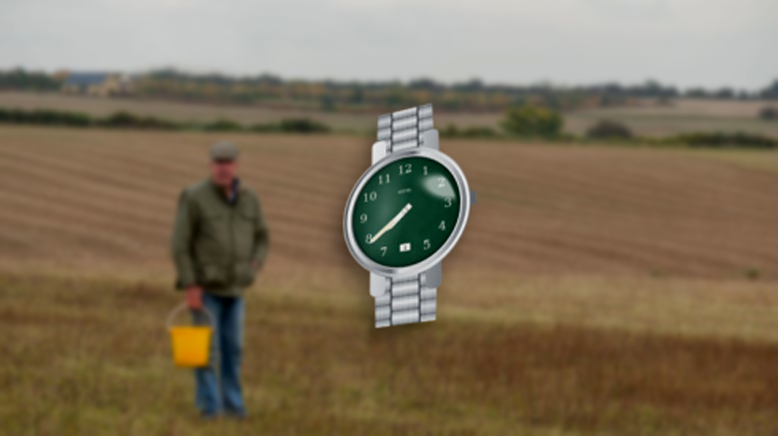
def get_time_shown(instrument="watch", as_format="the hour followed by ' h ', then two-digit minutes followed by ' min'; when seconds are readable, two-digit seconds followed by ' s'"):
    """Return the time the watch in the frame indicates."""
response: 7 h 39 min
